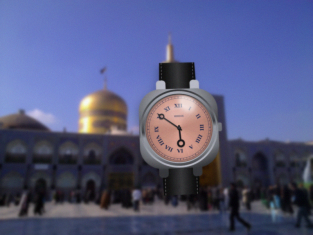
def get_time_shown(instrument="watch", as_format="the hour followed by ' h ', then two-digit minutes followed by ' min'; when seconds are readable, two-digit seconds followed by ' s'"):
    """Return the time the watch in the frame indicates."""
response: 5 h 51 min
